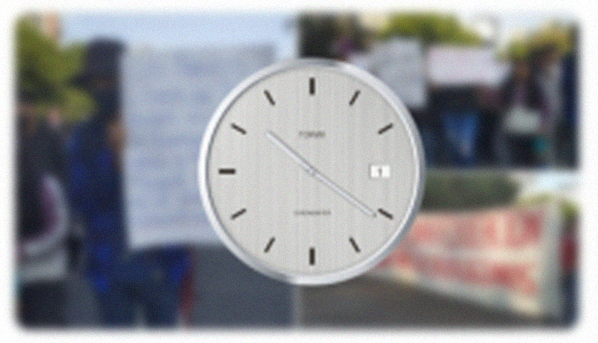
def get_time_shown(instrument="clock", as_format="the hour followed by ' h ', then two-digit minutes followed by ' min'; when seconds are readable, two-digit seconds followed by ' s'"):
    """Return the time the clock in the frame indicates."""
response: 10 h 21 min
